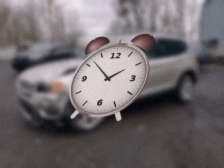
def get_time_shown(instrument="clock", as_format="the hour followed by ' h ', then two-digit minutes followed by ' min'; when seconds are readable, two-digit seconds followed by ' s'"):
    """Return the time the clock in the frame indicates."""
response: 1 h 52 min
